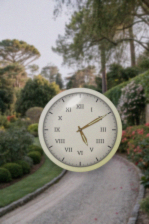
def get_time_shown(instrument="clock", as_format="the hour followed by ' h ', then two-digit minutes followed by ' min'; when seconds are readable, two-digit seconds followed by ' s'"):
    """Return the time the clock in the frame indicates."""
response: 5 h 10 min
